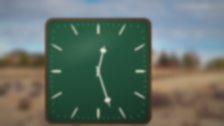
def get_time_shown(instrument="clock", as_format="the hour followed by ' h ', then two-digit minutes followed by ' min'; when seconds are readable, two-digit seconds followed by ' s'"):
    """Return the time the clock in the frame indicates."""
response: 12 h 27 min
